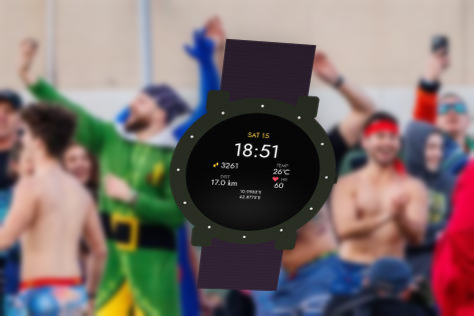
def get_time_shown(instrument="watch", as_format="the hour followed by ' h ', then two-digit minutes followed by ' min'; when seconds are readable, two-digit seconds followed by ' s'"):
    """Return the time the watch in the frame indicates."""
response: 18 h 51 min
